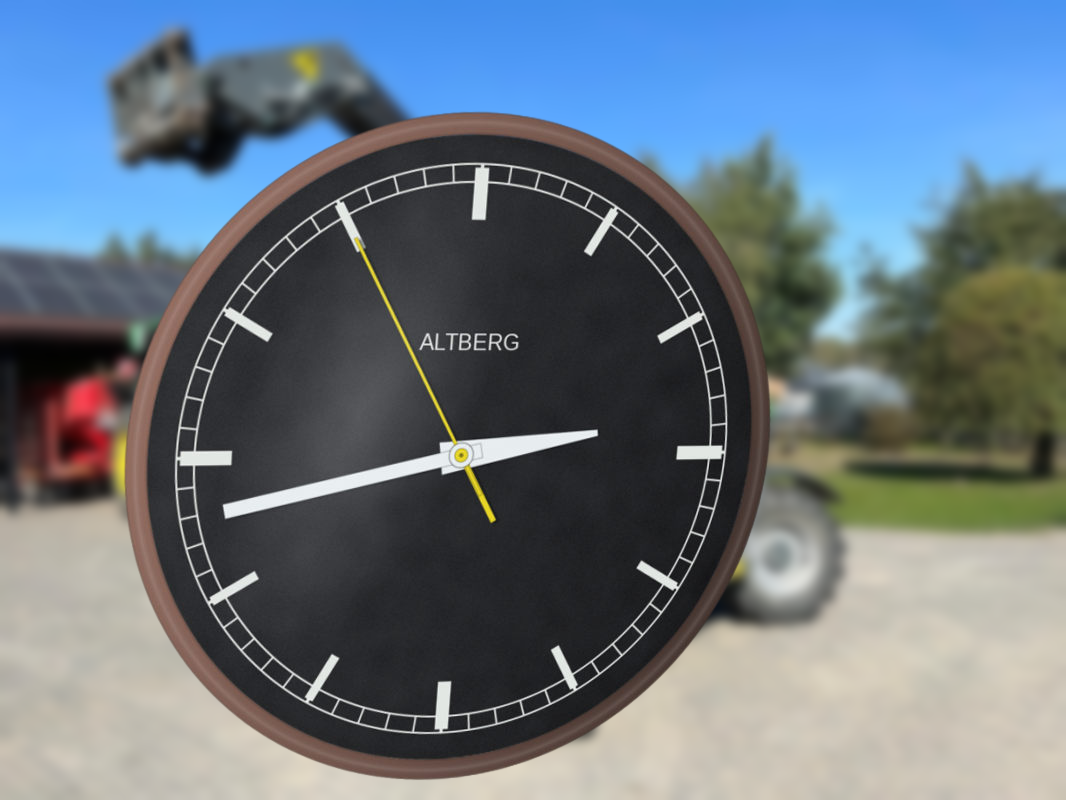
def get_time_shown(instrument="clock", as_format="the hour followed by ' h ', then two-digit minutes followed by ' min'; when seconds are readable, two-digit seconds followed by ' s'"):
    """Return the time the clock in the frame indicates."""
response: 2 h 42 min 55 s
